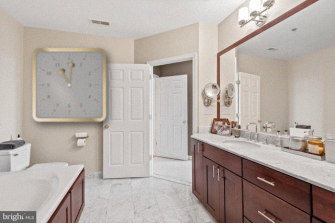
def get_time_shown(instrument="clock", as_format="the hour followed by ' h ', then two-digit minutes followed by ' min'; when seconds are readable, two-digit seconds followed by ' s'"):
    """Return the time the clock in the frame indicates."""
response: 11 h 01 min
